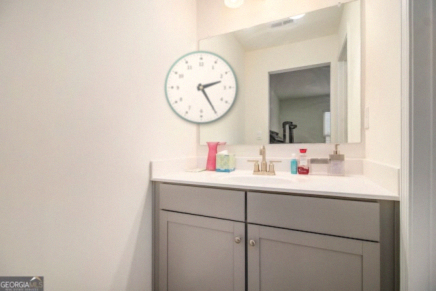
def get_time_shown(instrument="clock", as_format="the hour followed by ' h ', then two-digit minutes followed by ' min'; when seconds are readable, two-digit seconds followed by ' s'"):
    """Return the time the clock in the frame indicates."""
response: 2 h 25 min
